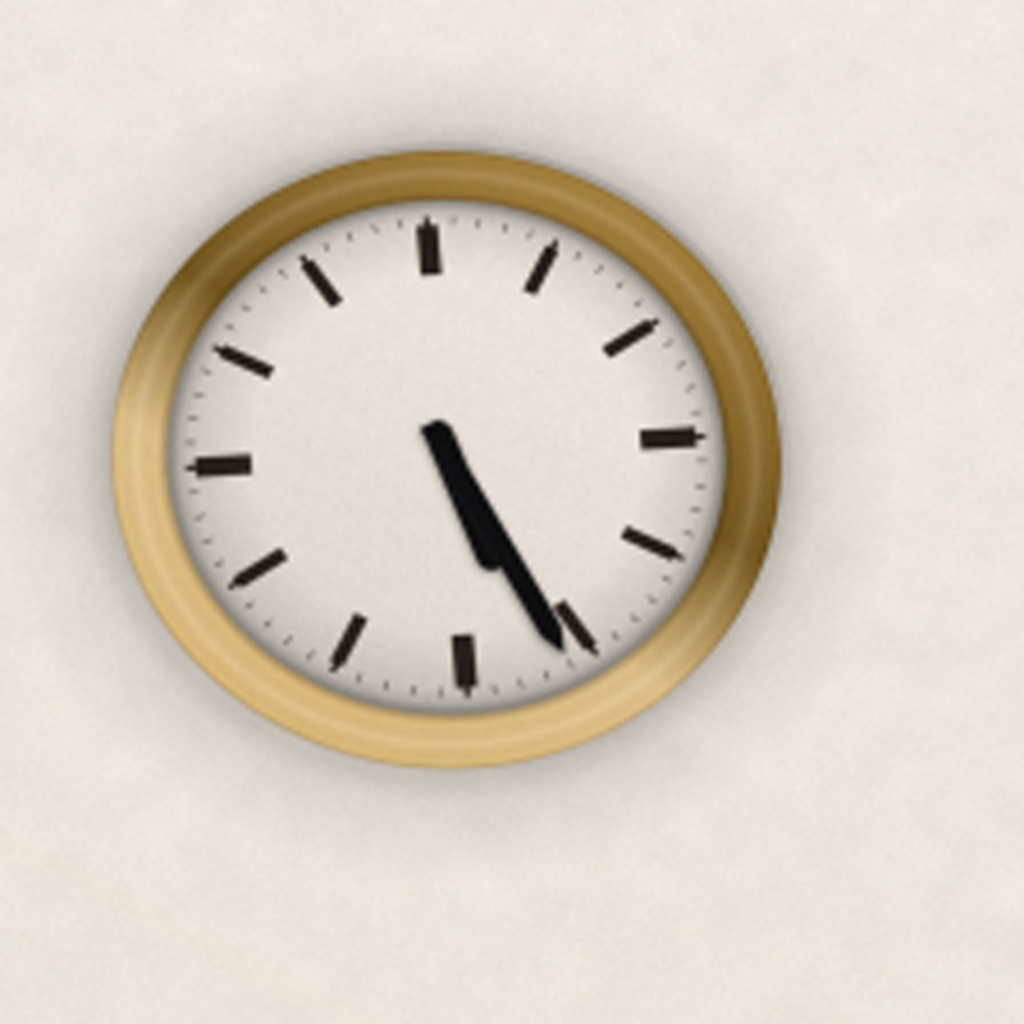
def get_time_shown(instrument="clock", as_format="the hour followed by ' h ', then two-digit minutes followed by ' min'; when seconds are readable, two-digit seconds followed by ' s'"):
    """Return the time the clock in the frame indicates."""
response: 5 h 26 min
